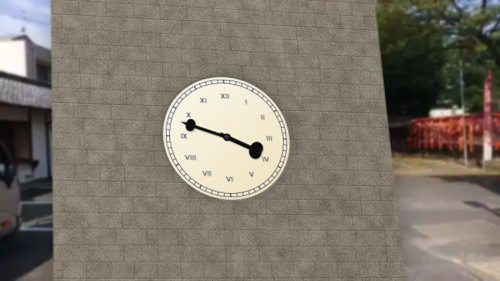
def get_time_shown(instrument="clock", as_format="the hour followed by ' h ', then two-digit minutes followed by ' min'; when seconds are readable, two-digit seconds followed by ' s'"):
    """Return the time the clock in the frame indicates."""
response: 3 h 48 min
